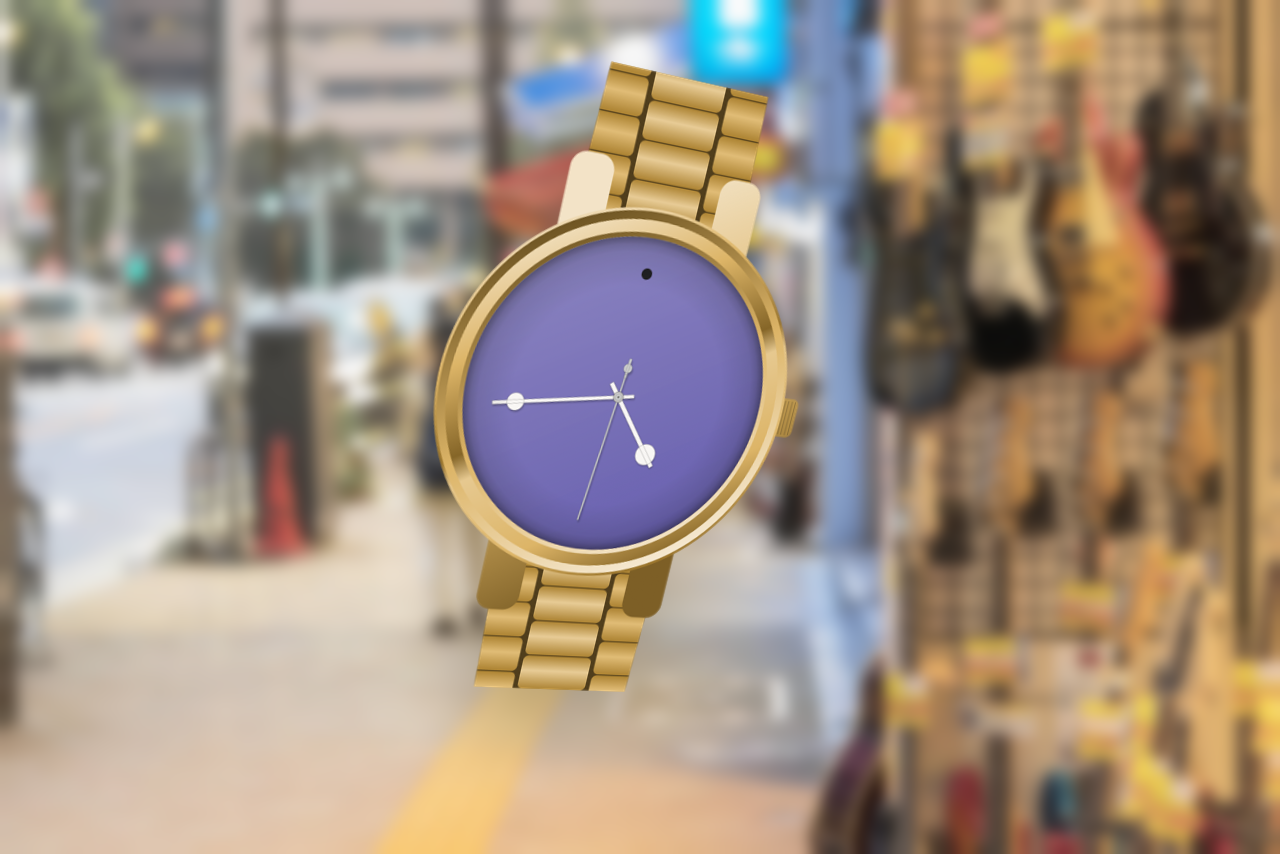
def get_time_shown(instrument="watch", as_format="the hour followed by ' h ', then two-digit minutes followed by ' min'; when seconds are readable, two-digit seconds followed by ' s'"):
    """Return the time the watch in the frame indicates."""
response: 4 h 43 min 31 s
